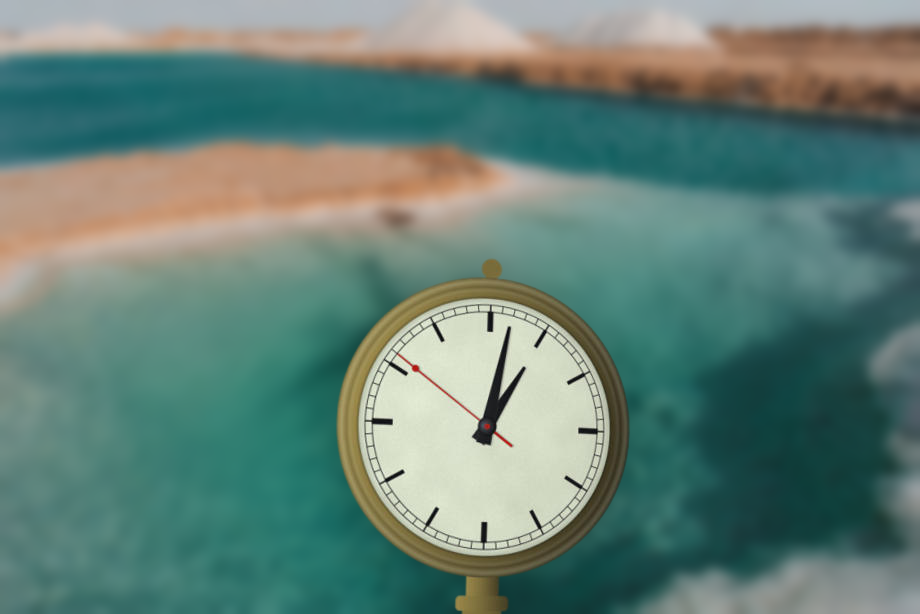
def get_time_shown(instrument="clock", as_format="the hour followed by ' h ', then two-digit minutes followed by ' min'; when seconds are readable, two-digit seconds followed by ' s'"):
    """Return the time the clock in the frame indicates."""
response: 1 h 01 min 51 s
